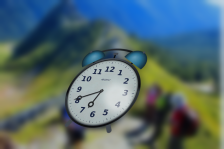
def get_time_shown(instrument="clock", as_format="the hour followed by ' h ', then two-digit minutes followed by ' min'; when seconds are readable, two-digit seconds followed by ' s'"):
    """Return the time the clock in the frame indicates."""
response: 6 h 41 min
